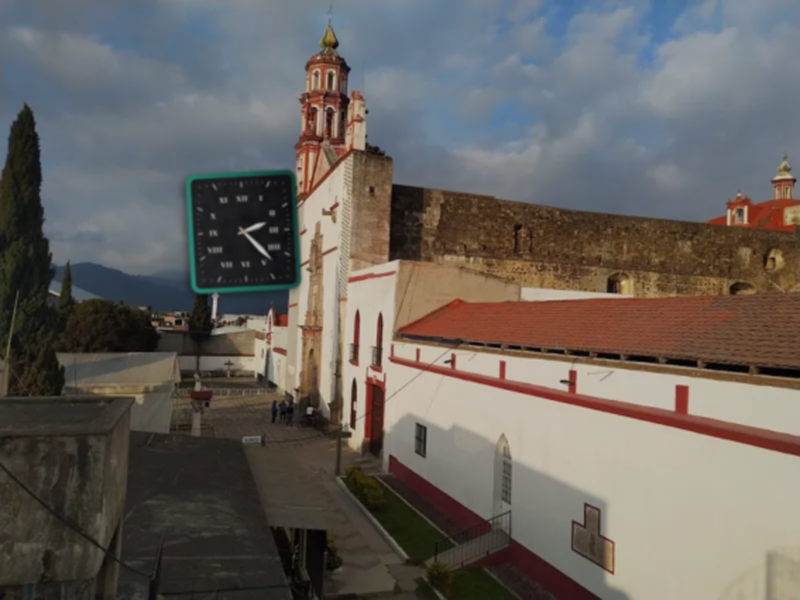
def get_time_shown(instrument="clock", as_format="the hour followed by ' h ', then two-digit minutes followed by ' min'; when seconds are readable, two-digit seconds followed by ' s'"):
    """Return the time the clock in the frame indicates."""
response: 2 h 23 min
